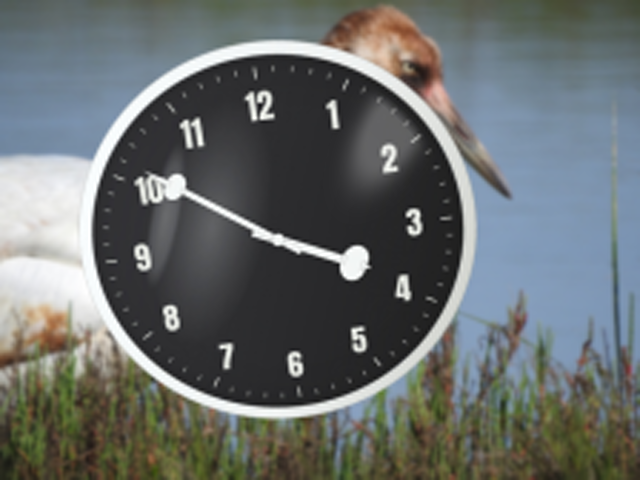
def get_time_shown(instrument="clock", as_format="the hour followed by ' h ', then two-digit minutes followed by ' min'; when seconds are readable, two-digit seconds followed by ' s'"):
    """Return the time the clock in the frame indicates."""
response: 3 h 51 min
